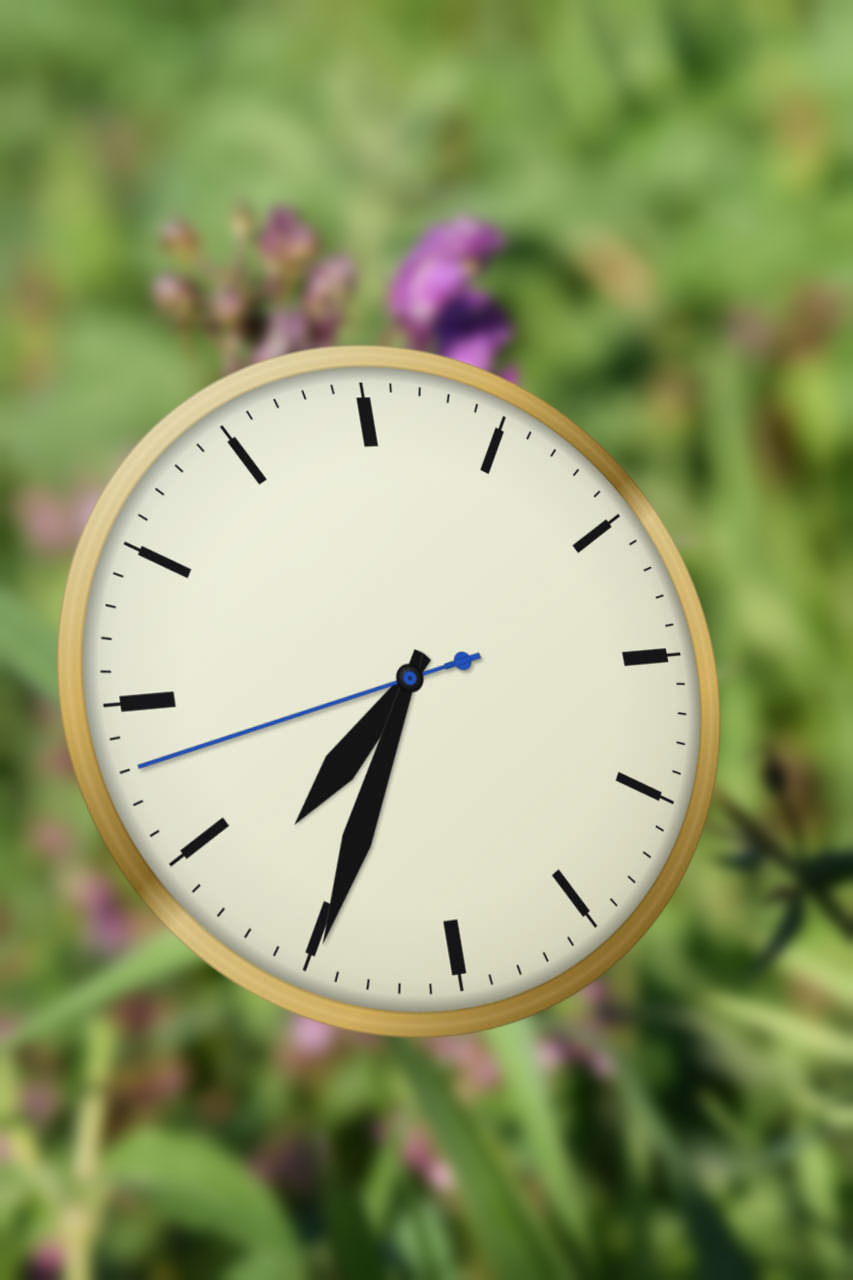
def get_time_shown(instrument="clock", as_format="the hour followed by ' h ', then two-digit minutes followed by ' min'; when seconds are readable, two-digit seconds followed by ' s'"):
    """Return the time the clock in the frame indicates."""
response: 7 h 34 min 43 s
